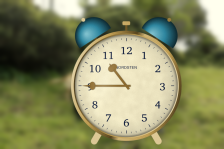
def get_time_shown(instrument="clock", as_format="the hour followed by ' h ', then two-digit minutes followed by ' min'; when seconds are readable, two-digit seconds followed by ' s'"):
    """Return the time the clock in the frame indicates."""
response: 10 h 45 min
